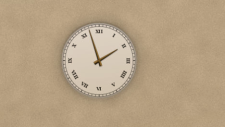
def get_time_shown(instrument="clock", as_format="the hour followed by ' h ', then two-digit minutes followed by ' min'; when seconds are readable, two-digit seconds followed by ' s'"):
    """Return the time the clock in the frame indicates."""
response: 1 h 57 min
